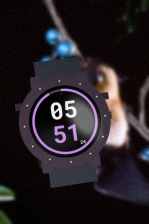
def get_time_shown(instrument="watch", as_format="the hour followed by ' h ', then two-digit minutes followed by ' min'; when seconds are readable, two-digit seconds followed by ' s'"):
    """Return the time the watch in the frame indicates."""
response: 5 h 51 min
